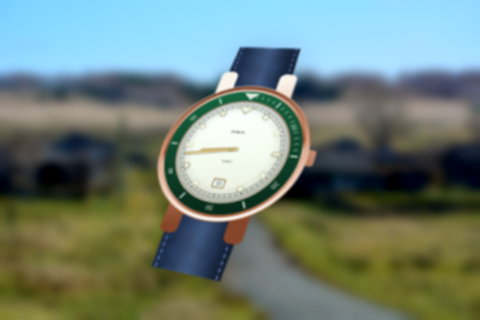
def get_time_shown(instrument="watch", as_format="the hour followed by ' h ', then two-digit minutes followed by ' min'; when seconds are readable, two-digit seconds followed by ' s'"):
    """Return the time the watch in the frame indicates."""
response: 8 h 43 min
